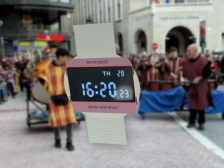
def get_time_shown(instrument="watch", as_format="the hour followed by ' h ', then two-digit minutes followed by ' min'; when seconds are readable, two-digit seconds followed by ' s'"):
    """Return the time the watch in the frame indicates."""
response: 16 h 20 min 23 s
